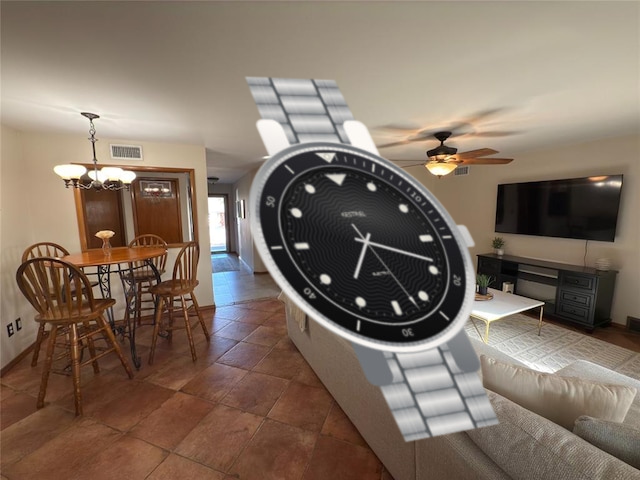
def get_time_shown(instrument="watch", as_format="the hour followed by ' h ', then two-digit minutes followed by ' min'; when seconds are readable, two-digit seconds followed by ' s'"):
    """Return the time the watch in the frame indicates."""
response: 7 h 18 min 27 s
